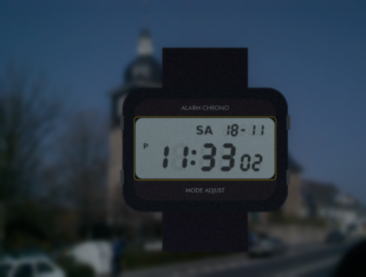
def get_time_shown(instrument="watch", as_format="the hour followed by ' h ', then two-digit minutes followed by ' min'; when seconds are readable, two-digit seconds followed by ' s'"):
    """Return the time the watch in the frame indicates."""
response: 11 h 33 min 02 s
